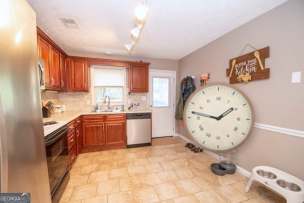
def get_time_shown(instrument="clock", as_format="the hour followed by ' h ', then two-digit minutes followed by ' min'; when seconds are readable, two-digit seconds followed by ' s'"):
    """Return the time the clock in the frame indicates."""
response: 1 h 47 min
